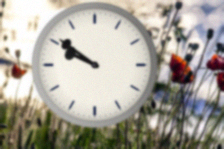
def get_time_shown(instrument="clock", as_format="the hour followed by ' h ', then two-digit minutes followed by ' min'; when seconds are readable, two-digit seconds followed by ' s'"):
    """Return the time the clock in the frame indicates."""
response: 9 h 51 min
